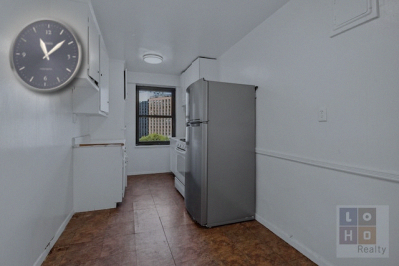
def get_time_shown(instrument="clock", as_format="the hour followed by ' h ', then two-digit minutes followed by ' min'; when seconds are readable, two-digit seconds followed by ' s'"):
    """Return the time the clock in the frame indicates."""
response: 11 h 08 min
